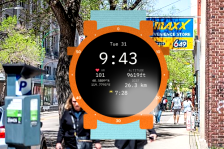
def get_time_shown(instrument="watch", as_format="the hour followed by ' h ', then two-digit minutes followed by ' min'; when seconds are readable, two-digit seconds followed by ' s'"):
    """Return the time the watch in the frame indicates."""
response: 9 h 43 min
